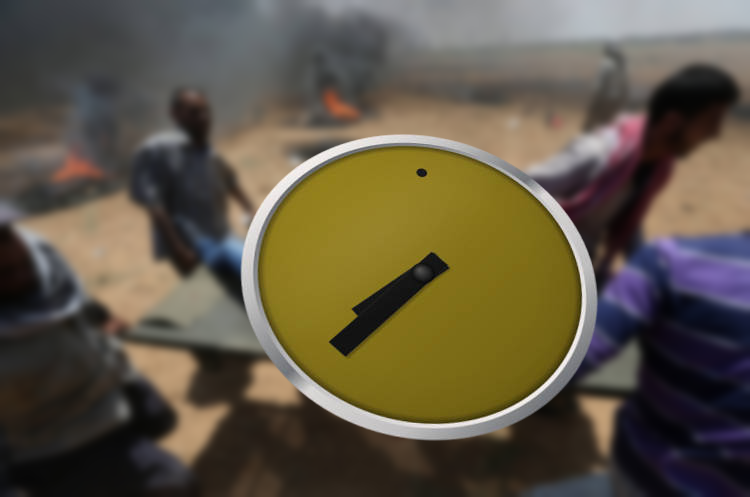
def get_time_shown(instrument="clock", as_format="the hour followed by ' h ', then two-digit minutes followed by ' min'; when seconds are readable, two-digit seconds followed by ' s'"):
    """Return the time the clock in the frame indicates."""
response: 7 h 37 min
